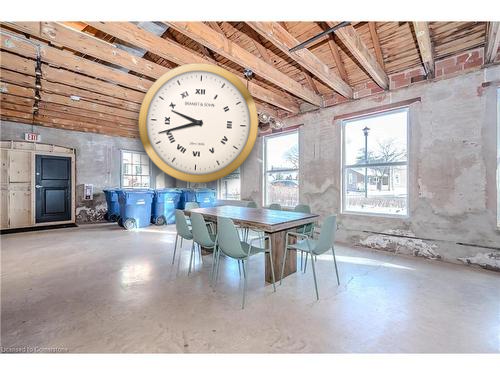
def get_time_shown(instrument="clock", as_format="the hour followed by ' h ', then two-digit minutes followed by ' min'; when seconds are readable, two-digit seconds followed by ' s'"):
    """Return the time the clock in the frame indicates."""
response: 9 h 42 min
